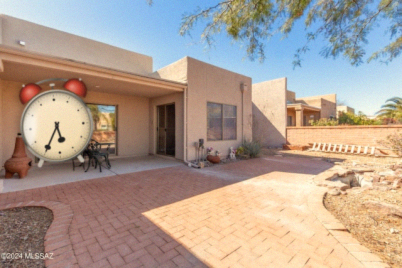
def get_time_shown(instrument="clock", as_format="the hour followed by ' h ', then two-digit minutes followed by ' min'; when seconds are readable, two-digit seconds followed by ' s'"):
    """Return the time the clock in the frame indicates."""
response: 5 h 35 min
